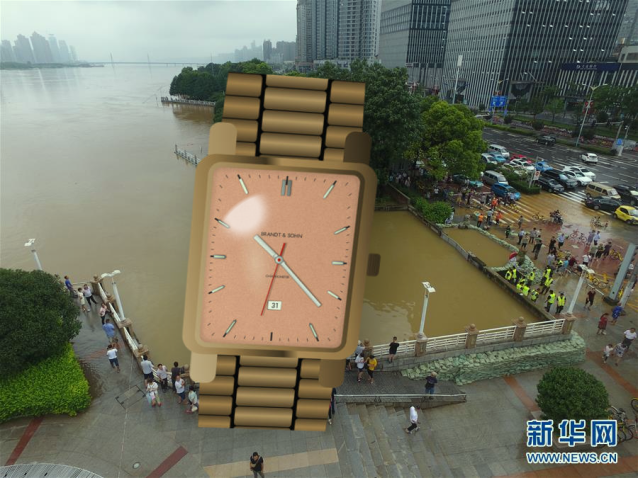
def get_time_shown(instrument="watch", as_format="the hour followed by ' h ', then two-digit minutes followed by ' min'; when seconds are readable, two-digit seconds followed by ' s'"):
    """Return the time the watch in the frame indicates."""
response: 10 h 22 min 32 s
